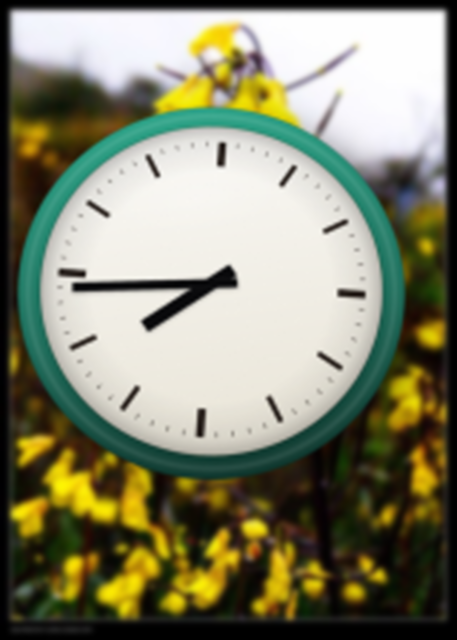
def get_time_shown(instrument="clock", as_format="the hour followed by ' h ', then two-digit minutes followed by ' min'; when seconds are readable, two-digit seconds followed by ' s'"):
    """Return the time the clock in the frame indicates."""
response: 7 h 44 min
